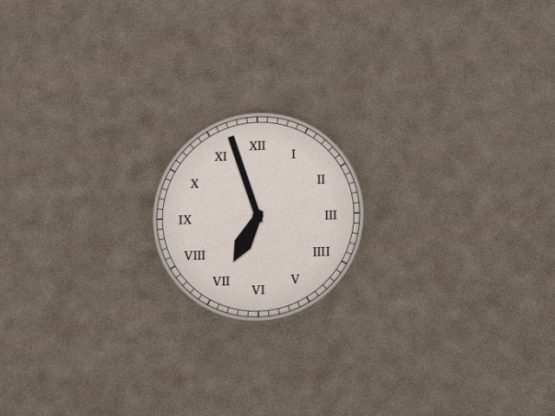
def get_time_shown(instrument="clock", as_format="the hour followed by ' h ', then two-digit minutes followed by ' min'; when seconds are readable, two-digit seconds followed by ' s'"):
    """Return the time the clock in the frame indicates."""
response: 6 h 57 min
